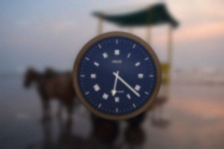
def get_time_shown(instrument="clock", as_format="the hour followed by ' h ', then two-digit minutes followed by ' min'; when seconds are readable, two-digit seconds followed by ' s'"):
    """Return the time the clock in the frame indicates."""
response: 6 h 22 min
